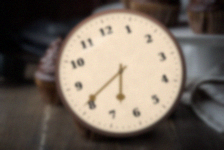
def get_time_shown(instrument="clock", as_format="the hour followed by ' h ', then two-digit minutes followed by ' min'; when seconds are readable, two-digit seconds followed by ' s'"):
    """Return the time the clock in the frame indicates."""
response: 6 h 41 min
